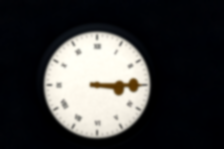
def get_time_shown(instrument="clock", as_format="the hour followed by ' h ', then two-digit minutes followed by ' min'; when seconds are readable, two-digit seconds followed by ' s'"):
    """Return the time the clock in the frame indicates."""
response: 3 h 15 min
